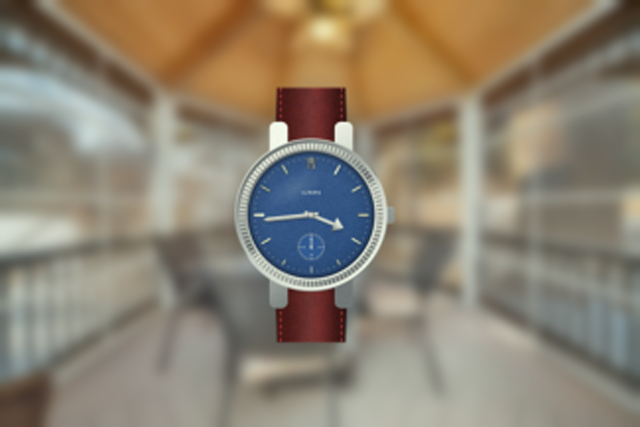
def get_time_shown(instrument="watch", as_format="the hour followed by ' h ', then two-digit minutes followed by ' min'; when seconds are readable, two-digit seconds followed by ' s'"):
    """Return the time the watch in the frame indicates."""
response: 3 h 44 min
